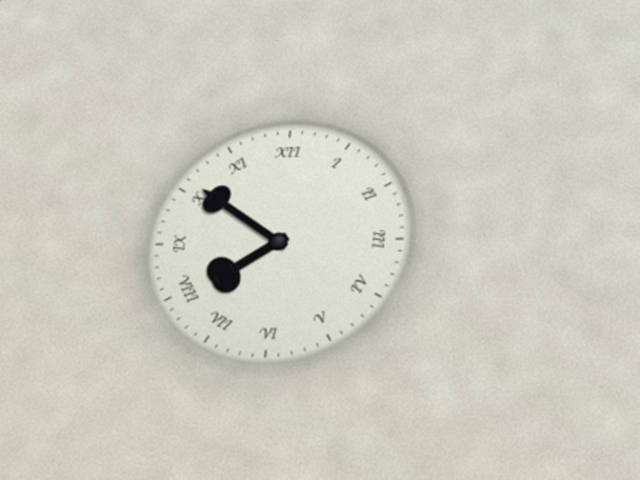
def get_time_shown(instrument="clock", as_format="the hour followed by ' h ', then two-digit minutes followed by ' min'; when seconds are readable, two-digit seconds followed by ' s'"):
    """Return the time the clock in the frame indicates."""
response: 7 h 51 min
